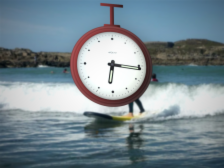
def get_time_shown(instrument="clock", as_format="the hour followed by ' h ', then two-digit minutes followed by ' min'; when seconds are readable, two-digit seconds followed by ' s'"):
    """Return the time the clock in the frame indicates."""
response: 6 h 16 min
